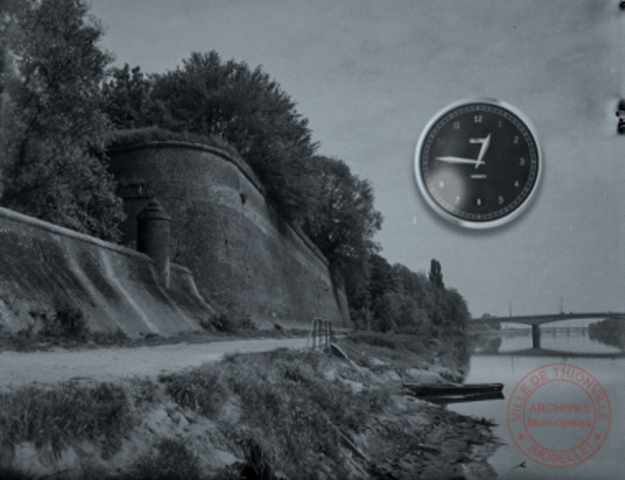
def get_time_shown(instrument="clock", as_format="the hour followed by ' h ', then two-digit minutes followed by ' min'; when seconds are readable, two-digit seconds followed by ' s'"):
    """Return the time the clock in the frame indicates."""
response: 12 h 46 min
